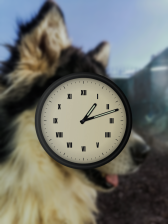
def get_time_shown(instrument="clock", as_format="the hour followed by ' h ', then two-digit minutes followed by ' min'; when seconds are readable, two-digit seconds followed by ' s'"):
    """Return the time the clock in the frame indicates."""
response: 1 h 12 min
